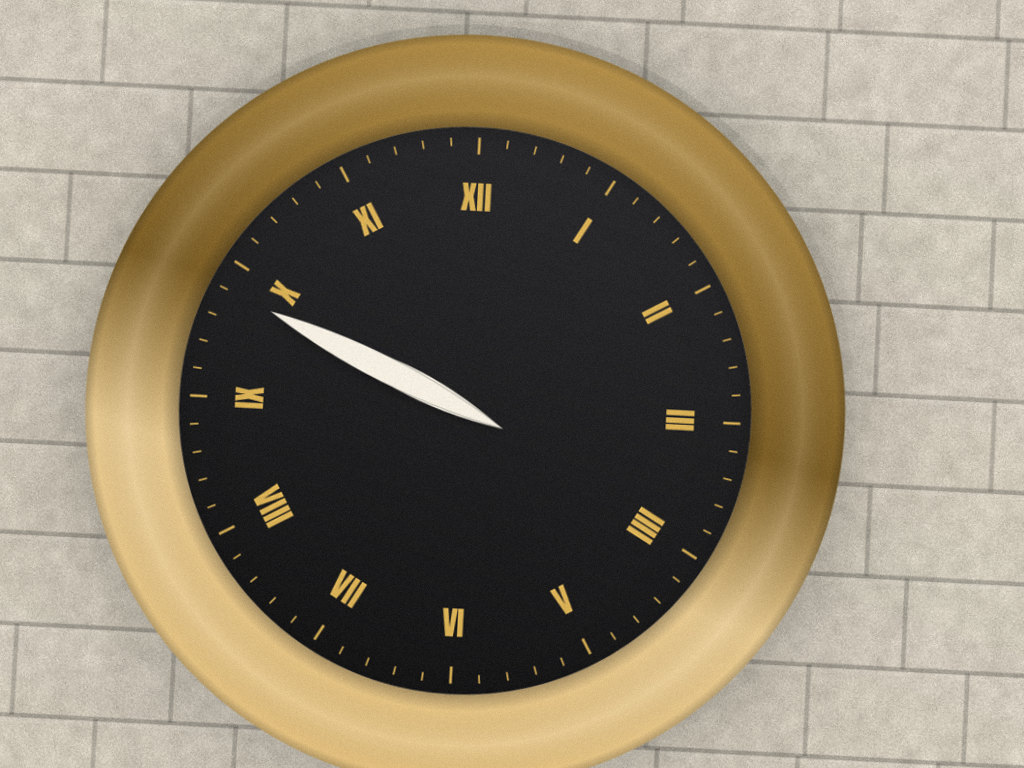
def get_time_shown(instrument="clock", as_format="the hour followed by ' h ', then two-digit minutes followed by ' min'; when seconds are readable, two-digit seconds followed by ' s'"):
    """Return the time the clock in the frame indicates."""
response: 9 h 49 min
